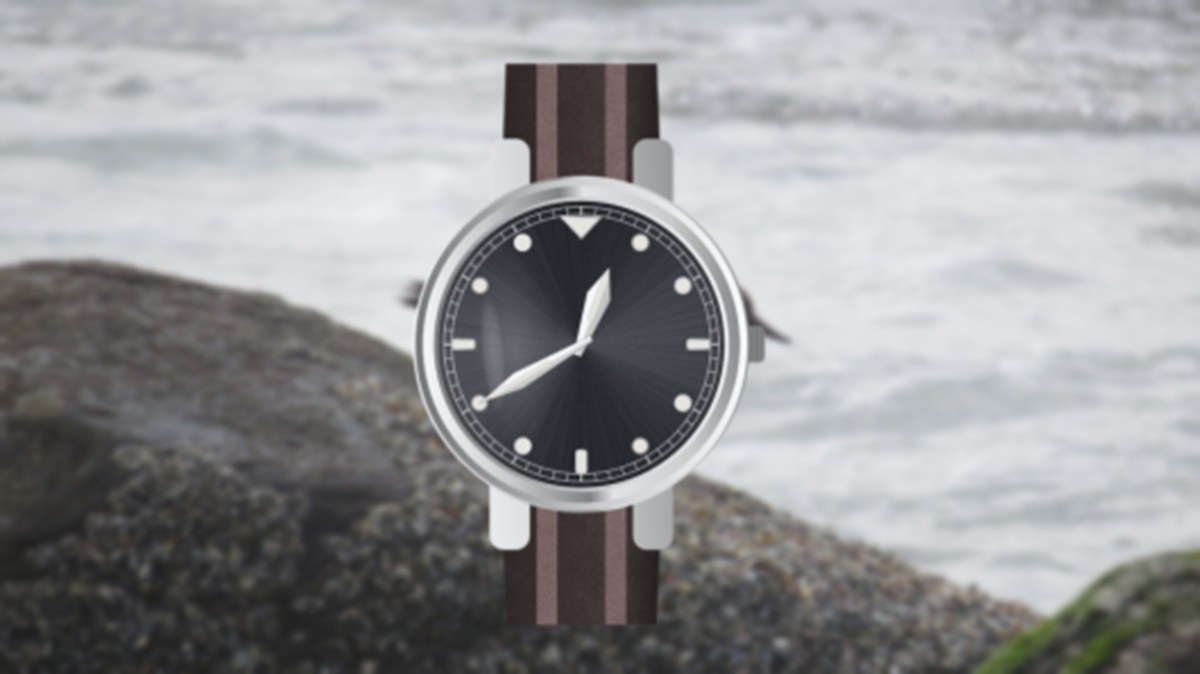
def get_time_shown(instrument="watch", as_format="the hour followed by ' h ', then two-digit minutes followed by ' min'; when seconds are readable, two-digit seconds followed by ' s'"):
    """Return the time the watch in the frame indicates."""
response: 12 h 40 min
